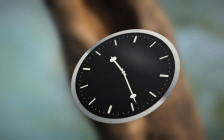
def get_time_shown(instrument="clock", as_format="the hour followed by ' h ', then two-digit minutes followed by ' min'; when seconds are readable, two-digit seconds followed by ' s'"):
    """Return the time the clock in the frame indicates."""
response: 10 h 24 min
